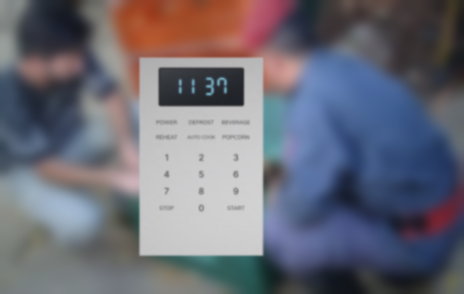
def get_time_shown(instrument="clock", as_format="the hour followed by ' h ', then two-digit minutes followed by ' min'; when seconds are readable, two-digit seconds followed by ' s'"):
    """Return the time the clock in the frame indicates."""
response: 11 h 37 min
